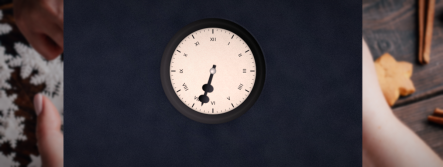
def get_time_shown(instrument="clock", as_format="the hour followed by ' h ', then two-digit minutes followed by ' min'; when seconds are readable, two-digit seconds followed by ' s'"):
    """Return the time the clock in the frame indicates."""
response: 6 h 33 min
